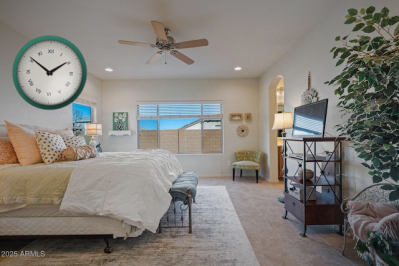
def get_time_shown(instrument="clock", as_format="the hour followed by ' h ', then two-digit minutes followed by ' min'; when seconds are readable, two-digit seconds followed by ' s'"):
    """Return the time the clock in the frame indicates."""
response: 1 h 51 min
